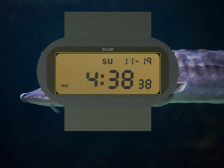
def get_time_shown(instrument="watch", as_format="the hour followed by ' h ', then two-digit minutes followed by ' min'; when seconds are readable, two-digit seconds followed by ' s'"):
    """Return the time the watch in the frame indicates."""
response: 4 h 38 min 38 s
